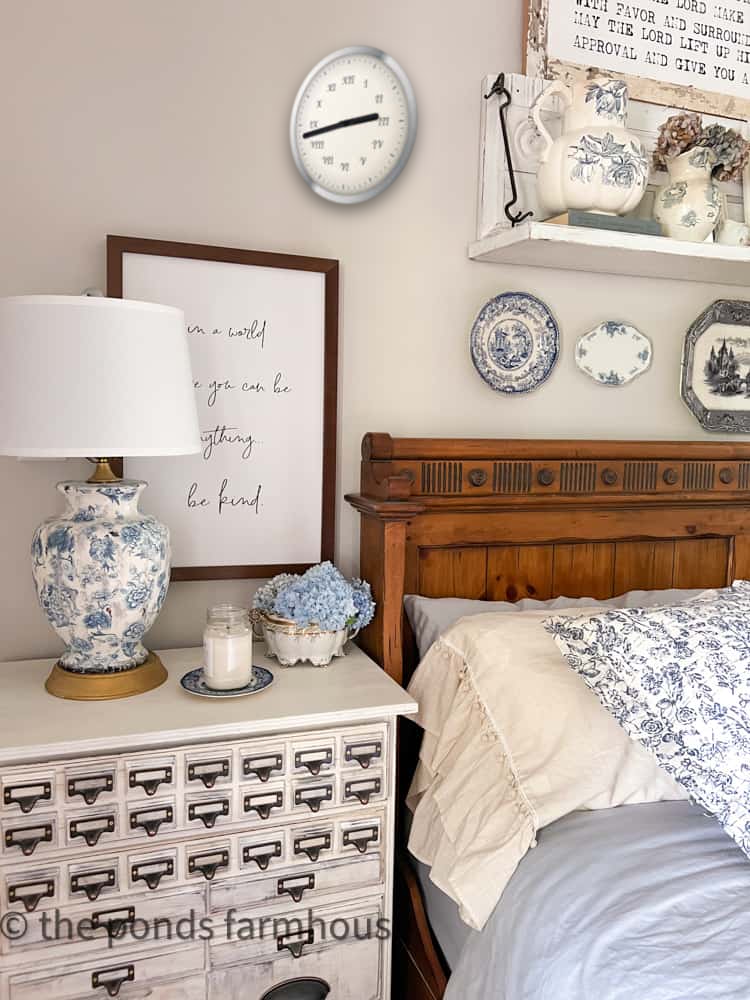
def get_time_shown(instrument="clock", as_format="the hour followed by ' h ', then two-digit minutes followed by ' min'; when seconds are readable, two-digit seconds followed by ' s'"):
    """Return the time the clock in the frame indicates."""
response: 2 h 43 min
